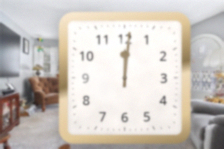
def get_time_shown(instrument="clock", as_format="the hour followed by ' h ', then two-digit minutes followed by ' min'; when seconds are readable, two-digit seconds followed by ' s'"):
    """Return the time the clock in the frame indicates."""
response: 12 h 01 min
